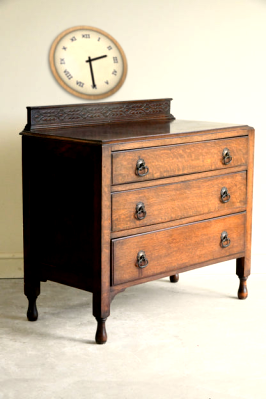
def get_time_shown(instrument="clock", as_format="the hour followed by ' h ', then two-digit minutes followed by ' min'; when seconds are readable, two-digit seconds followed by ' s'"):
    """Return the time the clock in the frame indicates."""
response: 2 h 30 min
